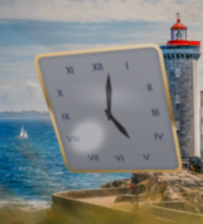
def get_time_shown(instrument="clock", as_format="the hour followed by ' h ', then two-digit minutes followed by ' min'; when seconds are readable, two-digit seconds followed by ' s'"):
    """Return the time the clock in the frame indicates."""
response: 5 h 02 min
